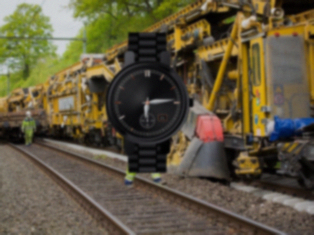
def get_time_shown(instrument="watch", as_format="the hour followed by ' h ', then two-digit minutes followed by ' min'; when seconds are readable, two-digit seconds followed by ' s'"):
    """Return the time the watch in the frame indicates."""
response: 6 h 14 min
